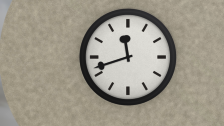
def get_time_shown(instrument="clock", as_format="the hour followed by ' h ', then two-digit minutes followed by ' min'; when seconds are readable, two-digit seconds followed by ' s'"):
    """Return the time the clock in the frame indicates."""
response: 11 h 42 min
